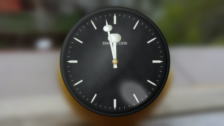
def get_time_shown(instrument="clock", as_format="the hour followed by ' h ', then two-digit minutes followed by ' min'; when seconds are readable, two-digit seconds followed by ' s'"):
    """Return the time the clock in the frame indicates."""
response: 11 h 58 min
